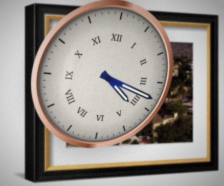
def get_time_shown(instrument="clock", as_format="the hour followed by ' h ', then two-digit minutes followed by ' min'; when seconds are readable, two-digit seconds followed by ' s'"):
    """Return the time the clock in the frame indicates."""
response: 4 h 18 min
